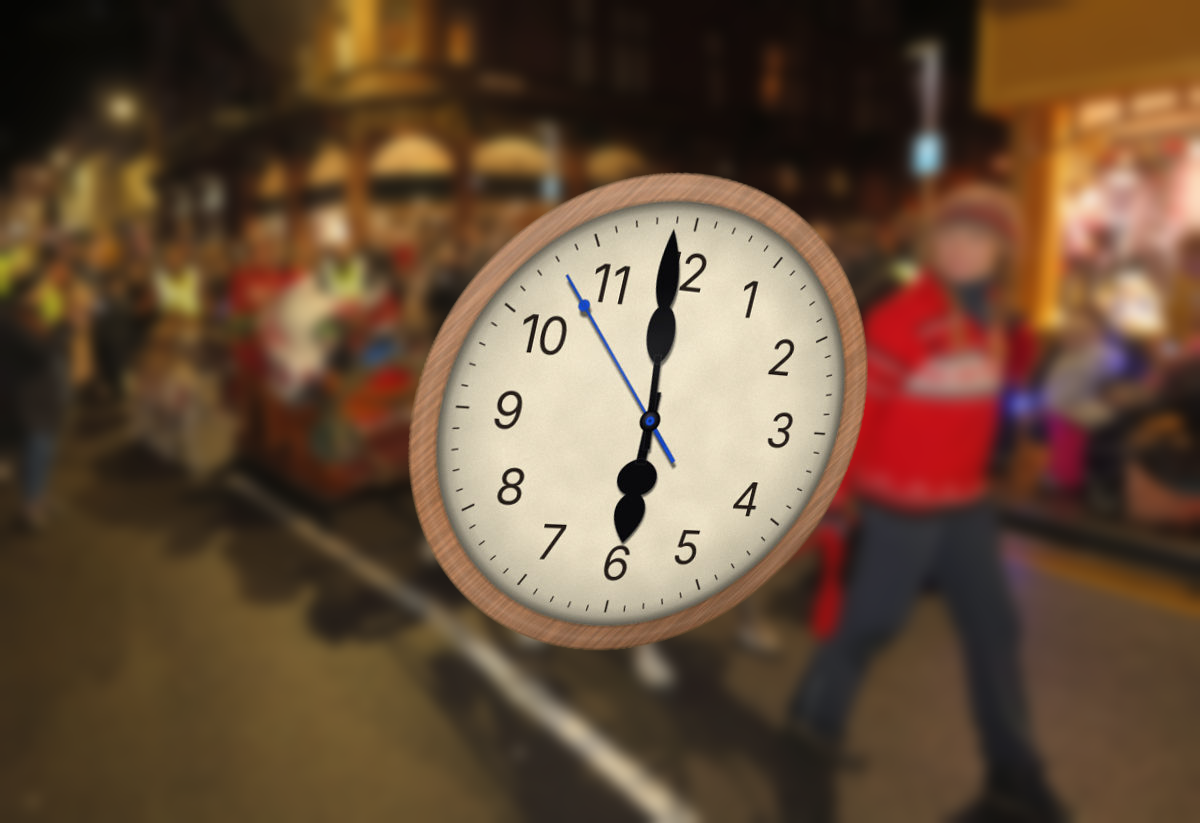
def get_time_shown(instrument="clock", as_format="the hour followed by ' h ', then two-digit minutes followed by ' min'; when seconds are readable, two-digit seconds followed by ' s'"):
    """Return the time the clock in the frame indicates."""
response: 5 h 58 min 53 s
